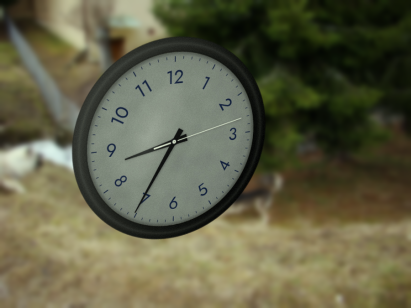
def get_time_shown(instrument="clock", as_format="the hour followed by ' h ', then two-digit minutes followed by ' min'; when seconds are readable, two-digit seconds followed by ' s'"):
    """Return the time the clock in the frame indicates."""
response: 8 h 35 min 13 s
